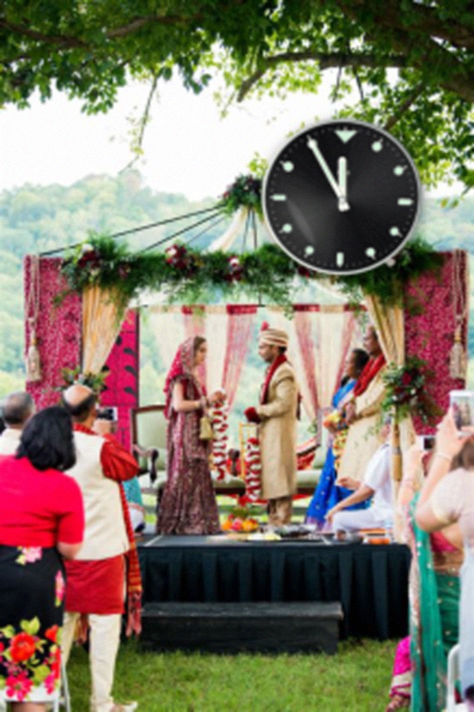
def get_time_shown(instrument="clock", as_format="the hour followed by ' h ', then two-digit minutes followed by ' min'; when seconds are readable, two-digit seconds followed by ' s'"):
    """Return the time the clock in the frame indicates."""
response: 11 h 55 min
